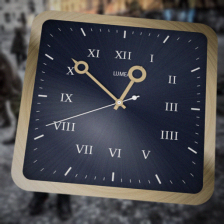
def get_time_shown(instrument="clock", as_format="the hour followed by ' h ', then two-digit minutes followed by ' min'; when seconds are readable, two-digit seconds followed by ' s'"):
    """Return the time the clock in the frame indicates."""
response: 12 h 51 min 41 s
